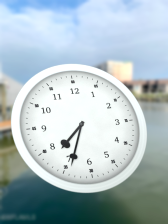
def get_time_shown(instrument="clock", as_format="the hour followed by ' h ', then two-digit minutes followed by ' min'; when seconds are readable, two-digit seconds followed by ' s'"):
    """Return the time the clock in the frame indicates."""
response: 7 h 34 min
